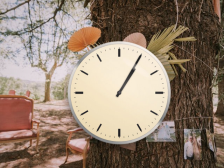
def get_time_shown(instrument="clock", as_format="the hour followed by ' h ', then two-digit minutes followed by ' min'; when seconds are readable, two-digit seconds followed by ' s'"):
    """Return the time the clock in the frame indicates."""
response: 1 h 05 min
